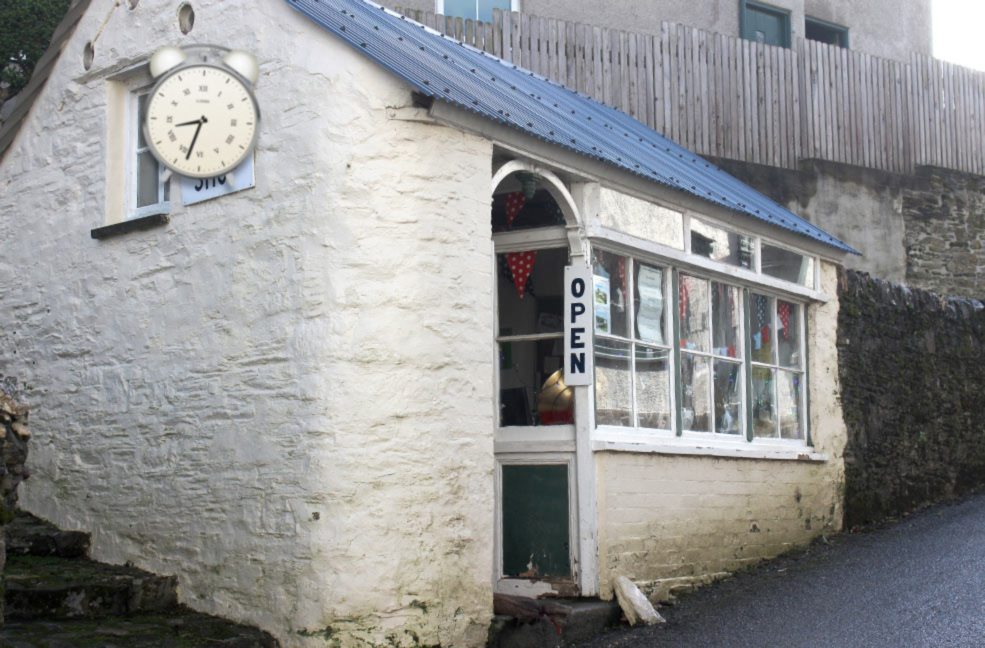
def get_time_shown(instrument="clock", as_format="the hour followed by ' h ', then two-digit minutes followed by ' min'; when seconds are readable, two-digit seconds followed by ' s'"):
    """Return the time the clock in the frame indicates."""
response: 8 h 33 min
